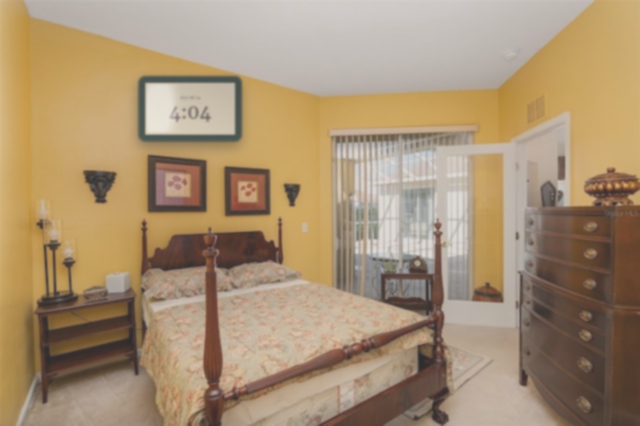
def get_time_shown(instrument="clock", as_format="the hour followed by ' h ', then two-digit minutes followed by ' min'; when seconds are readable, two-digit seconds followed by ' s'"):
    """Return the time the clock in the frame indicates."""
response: 4 h 04 min
